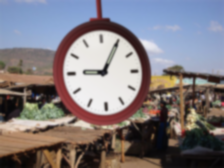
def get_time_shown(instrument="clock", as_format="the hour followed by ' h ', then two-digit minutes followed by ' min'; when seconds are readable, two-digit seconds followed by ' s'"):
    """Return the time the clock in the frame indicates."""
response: 9 h 05 min
